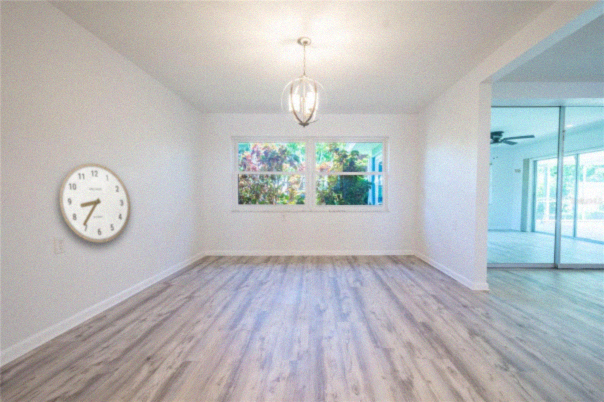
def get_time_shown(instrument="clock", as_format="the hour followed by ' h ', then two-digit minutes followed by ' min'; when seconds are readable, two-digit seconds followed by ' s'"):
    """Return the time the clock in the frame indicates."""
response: 8 h 36 min
